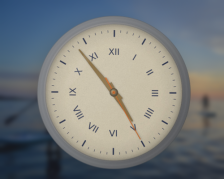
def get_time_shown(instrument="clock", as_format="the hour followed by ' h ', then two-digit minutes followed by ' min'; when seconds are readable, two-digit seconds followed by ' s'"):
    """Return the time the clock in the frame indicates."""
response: 4 h 53 min 25 s
